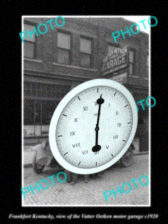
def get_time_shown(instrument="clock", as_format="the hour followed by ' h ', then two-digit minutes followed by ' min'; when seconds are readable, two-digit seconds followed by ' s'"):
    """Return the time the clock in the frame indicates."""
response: 6 h 01 min
